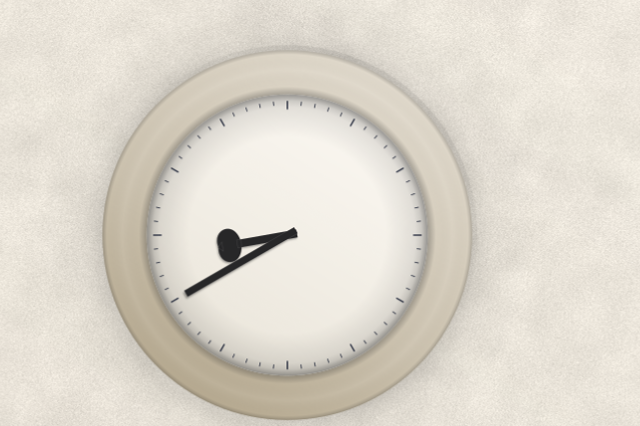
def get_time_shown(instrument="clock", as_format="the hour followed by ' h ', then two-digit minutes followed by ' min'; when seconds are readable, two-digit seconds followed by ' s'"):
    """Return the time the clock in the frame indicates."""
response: 8 h 40 min
